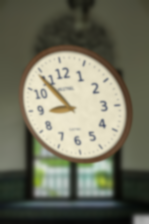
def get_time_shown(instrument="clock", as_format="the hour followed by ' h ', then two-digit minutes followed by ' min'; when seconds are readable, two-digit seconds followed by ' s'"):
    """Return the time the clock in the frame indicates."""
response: 8 h 54 min
